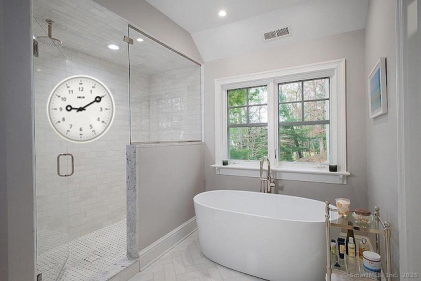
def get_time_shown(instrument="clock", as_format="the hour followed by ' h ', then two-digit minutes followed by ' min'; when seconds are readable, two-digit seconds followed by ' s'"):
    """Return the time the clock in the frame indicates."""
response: 9 h 10 min
